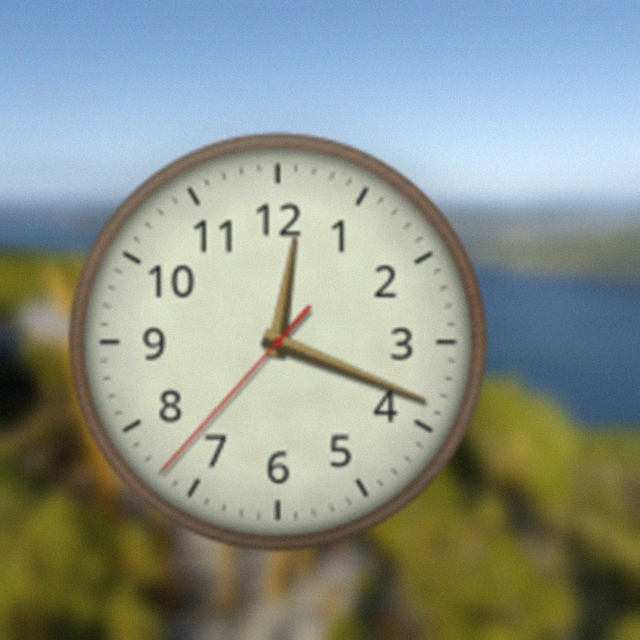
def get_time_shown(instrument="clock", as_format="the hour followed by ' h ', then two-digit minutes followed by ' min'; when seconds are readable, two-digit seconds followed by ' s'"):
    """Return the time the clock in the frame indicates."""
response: 12 h 18 min 37 s
